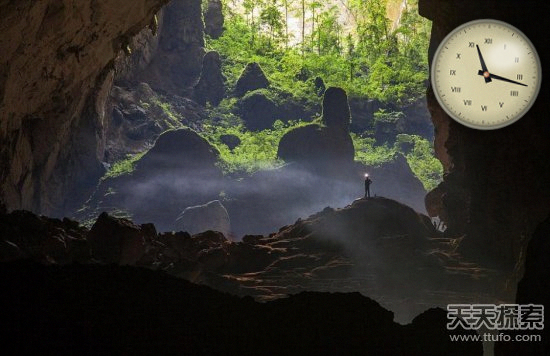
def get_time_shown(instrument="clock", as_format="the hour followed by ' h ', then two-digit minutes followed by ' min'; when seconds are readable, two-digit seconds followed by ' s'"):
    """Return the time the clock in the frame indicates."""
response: 11 h 17 min
